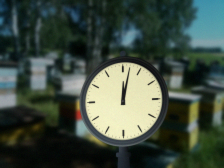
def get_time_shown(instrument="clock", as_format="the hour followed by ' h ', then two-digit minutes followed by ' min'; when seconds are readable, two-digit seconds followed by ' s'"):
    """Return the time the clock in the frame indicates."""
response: 12 h 02 min
